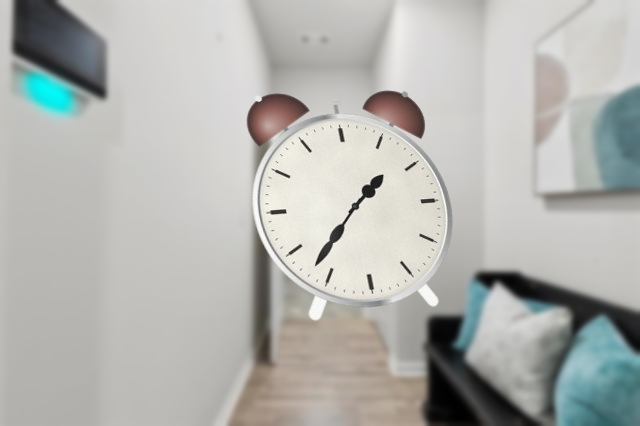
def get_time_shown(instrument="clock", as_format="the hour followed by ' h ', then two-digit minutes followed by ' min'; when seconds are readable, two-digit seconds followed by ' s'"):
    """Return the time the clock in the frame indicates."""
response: 1 h 37 min
